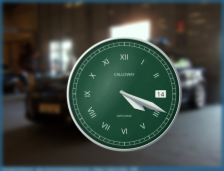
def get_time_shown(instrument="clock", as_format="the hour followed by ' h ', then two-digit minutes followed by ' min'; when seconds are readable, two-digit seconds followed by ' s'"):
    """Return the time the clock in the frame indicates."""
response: 4 h 19 min
